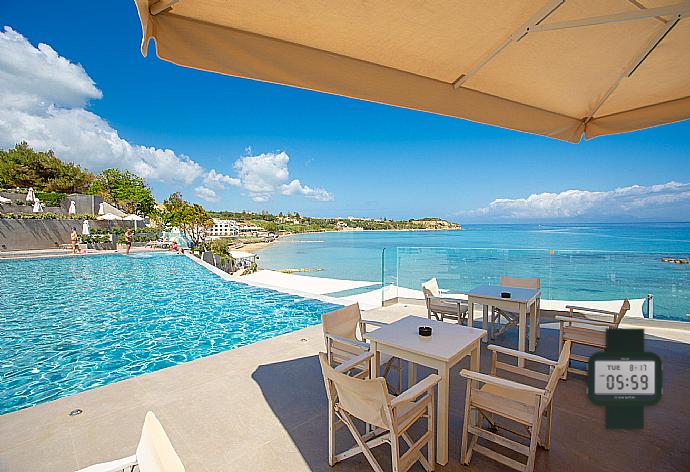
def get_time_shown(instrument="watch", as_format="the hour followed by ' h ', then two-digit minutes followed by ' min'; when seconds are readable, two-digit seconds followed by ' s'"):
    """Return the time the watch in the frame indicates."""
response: 5 h 59 min
